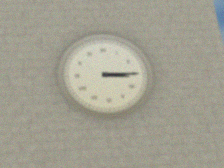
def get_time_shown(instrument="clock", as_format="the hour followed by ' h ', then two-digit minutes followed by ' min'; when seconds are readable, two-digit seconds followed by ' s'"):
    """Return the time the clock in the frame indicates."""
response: 3 h 15 min
